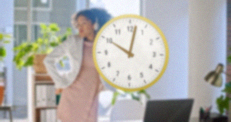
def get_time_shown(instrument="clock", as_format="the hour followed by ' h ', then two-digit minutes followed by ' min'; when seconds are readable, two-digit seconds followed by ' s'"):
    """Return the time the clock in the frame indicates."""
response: 10 h 02 min
